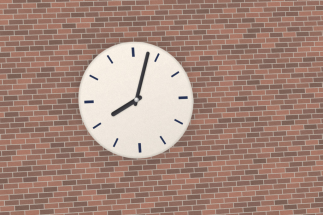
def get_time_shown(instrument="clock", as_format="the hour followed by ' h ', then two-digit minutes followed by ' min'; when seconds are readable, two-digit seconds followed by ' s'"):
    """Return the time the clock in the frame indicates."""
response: 8 h 03 min
